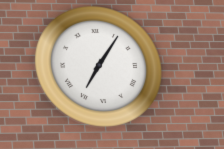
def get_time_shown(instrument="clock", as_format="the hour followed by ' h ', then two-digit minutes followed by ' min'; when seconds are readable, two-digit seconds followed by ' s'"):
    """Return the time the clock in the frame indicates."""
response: 7 h 06 min
